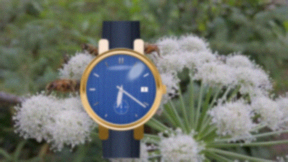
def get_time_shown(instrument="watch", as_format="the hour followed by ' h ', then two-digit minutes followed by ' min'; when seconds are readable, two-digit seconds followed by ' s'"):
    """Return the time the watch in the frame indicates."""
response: 6 h 21 min
